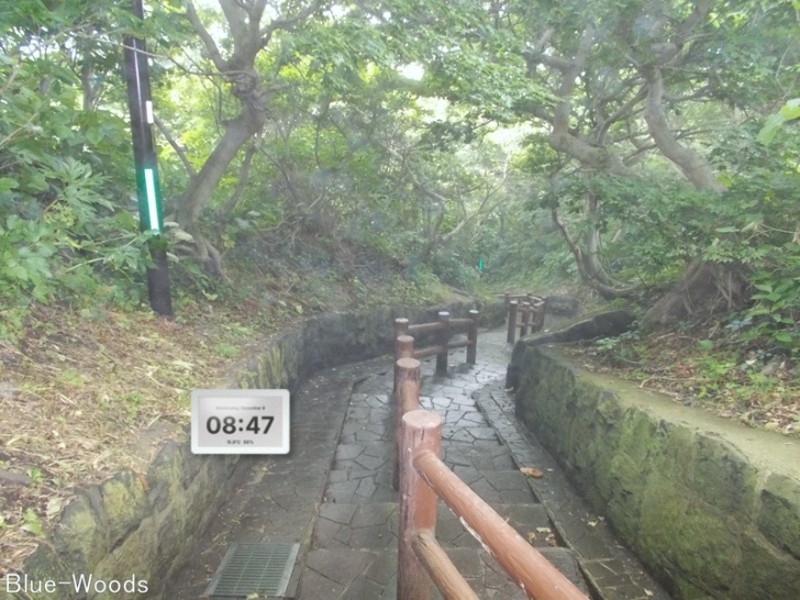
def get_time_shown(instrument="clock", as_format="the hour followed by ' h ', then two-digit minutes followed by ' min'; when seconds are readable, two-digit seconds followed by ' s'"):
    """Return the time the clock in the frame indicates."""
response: 8 h 47 min
